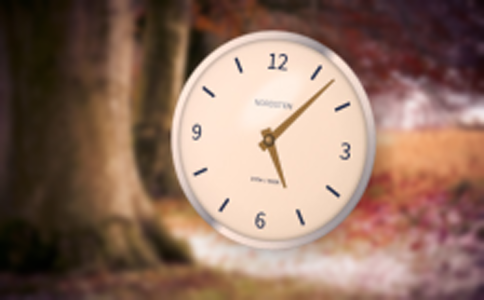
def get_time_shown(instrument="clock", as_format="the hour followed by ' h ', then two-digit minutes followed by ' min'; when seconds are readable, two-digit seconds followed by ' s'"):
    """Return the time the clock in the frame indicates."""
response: 5 h 07 min
